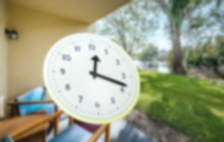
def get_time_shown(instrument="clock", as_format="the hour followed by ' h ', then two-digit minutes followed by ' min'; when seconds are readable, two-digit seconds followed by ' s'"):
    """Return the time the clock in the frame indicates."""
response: 12 h 18 min
